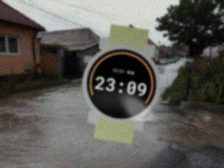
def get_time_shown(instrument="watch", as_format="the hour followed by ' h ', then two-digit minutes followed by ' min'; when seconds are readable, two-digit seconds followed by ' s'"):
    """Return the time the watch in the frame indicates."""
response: 23 h 09 min
